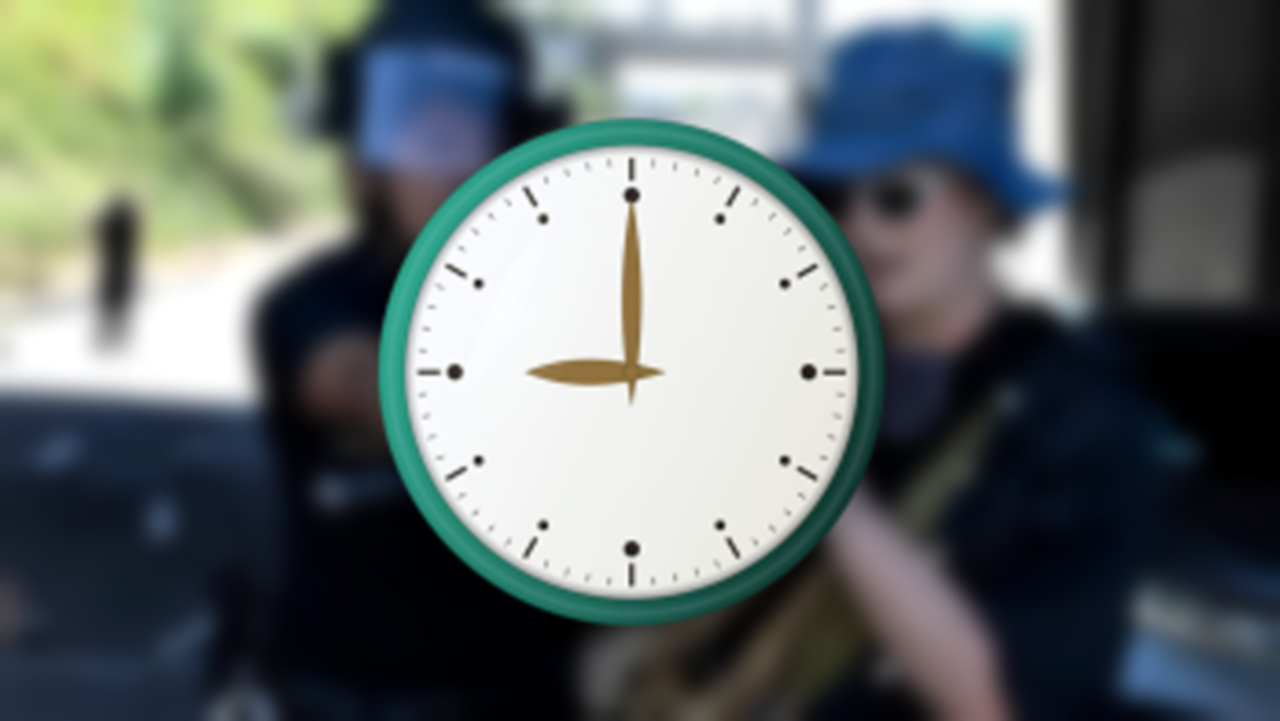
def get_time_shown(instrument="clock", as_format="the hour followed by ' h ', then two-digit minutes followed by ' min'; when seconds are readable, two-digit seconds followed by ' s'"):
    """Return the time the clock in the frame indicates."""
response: 9 h 00 min
